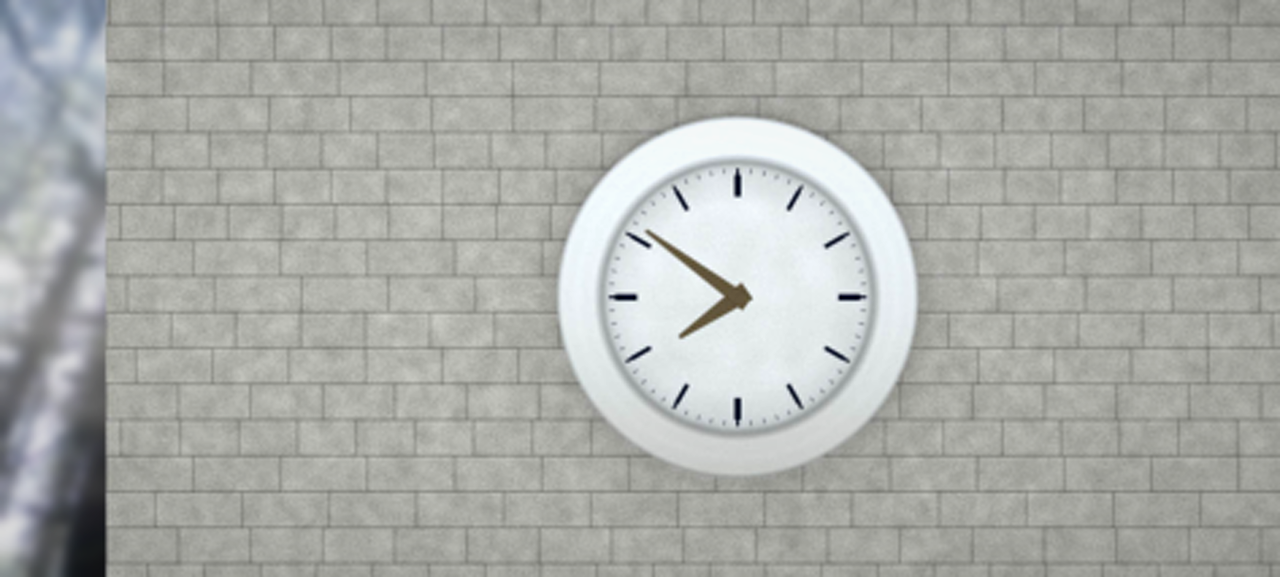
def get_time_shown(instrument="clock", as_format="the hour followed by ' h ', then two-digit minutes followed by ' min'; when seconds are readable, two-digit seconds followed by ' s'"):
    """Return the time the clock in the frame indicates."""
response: 7 h 51 min
